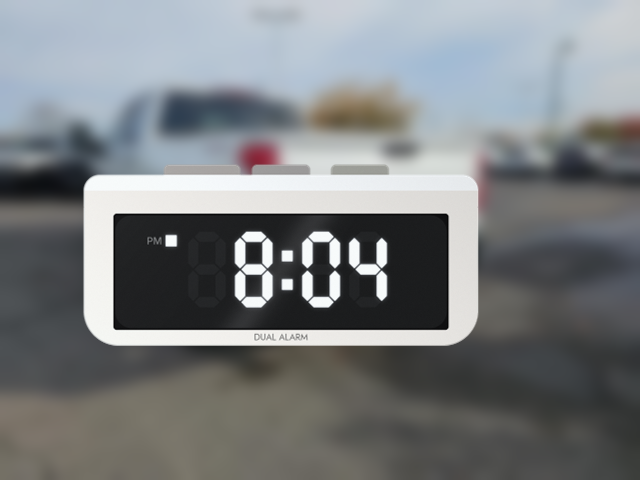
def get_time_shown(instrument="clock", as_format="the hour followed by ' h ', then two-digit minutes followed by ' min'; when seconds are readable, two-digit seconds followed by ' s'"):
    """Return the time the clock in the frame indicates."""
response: 8 h 04 min
